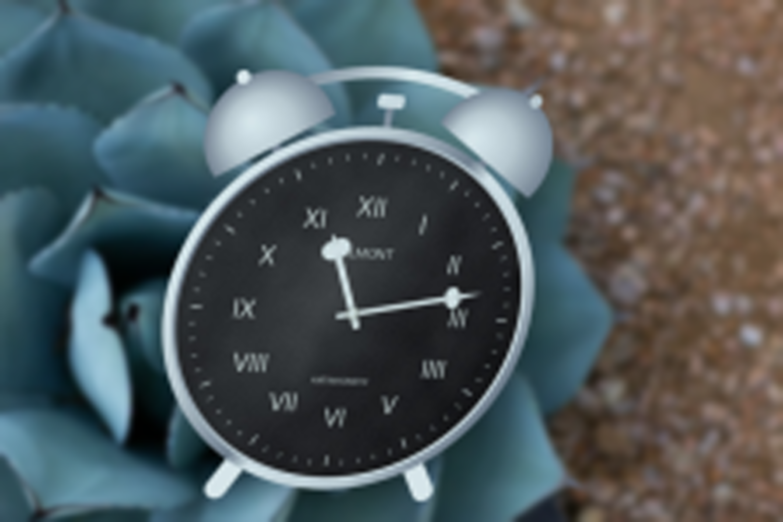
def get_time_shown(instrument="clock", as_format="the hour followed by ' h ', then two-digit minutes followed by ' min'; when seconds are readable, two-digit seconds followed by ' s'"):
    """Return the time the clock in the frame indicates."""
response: 11 h 13 min
